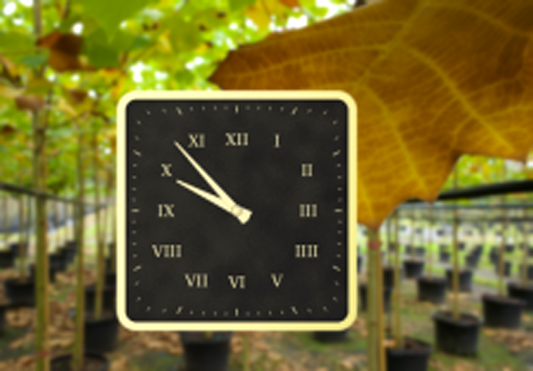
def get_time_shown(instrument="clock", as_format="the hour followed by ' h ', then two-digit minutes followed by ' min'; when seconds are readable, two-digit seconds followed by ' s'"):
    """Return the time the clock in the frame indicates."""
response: 9 h 53 min
